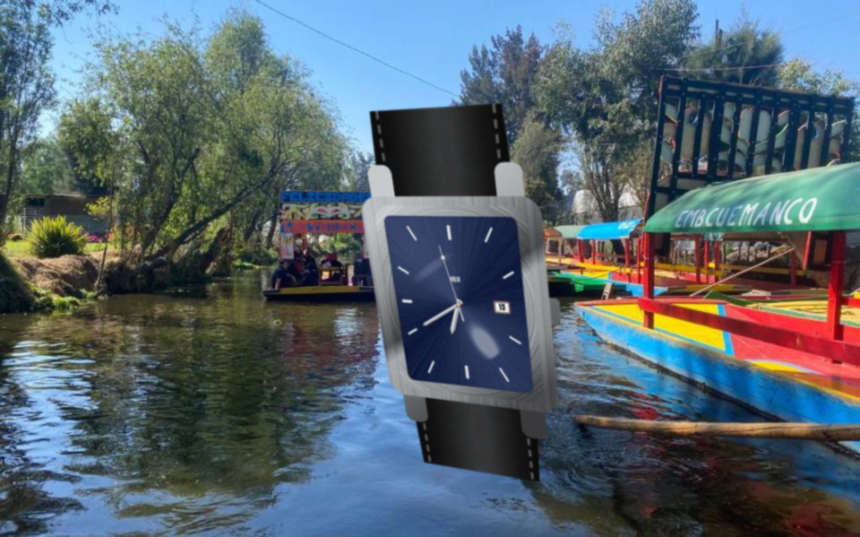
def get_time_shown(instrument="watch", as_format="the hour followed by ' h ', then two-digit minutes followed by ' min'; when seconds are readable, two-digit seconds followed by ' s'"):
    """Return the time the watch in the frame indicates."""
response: 6 h 39 min 58 s
